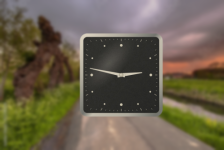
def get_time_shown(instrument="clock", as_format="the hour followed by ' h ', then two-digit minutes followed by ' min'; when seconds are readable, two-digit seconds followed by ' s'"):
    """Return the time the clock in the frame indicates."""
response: 2 h 47 min
